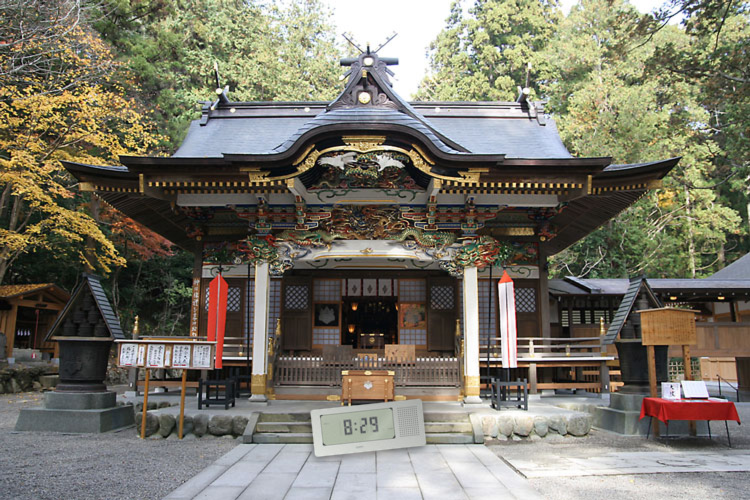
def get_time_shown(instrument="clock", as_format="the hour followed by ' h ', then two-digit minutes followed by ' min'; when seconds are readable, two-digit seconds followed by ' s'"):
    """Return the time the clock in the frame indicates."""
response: 8 h 29 min
